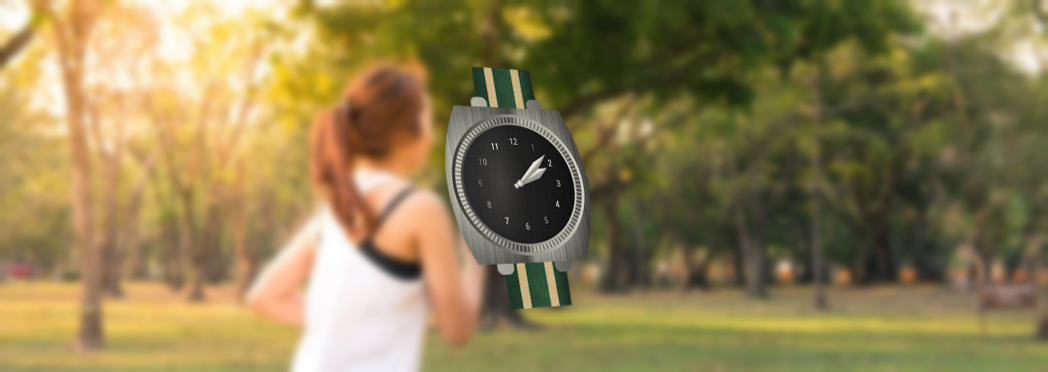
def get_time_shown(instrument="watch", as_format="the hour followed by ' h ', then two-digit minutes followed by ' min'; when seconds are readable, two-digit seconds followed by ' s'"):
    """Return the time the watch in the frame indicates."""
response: 2 h 08 min
